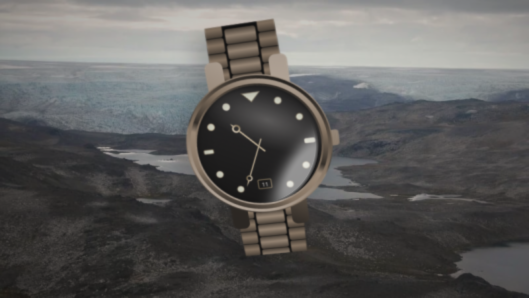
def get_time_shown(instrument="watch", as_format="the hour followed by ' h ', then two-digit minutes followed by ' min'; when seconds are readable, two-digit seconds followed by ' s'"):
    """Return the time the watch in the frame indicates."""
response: 10 h 34 min
